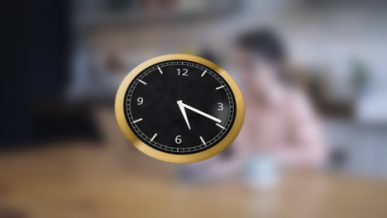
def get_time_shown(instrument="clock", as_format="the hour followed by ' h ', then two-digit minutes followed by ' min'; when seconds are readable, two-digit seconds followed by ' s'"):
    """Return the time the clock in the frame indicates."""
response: 5 h 19 min
